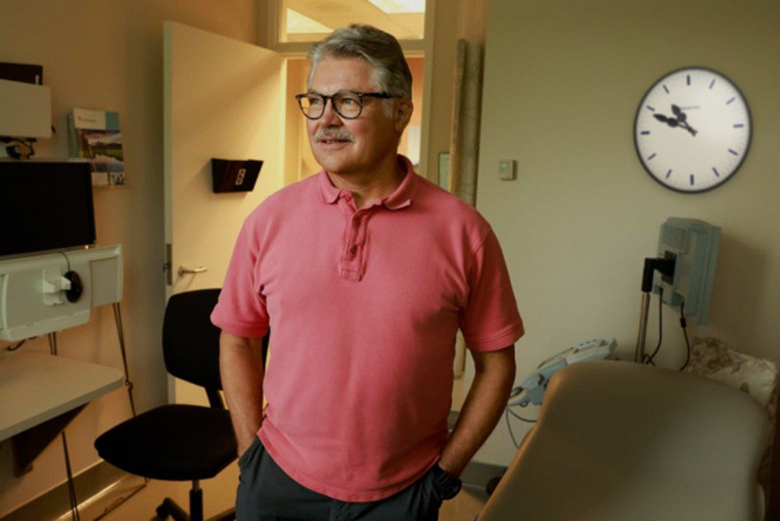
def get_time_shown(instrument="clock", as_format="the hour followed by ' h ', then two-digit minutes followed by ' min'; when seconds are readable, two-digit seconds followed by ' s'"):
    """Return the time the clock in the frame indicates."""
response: 10 h 49 min
